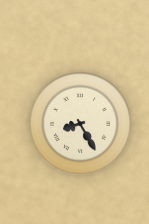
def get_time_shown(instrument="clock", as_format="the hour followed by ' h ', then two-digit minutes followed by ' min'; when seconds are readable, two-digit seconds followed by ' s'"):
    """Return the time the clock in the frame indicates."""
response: 8 h 25 min
